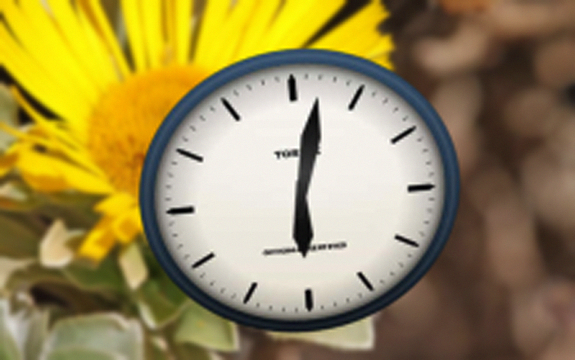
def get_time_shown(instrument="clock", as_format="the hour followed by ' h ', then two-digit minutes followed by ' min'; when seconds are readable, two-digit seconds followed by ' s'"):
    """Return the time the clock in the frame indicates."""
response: 6 h 02 min
